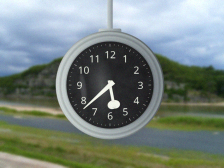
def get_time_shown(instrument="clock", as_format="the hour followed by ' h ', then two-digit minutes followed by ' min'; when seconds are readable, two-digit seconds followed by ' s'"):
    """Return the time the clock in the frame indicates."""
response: 5 h 38 min
